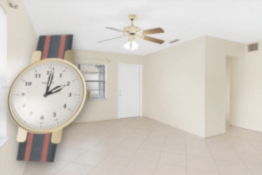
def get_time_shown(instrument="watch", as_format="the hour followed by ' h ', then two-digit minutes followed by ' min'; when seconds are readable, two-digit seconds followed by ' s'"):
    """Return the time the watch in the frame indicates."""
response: 2 h 01 min
